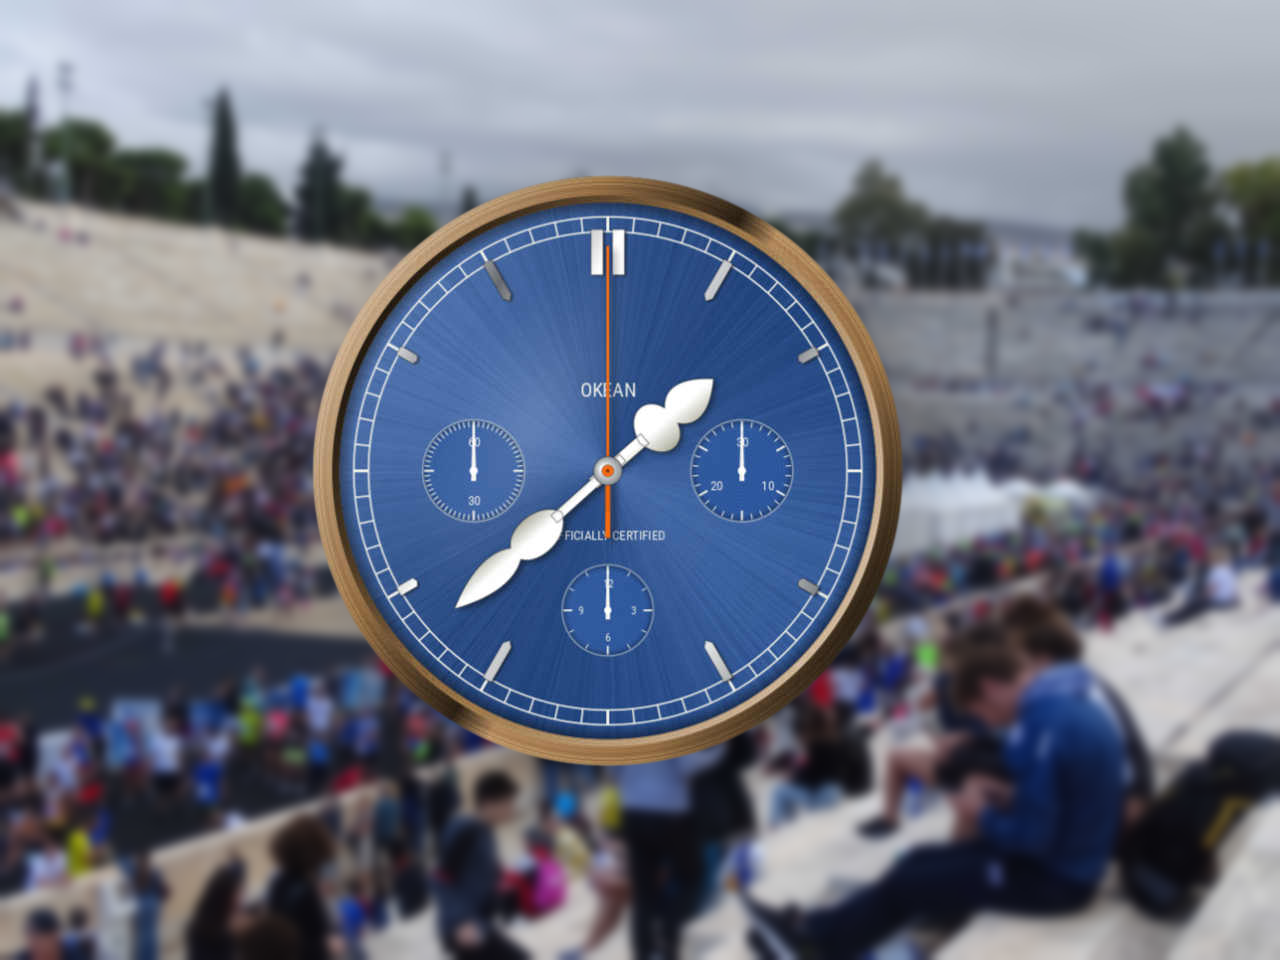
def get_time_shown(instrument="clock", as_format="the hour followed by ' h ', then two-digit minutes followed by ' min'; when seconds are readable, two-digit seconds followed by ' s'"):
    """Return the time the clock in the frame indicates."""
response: 1 h 38 min 00 s
